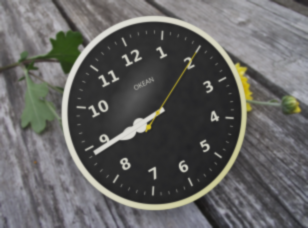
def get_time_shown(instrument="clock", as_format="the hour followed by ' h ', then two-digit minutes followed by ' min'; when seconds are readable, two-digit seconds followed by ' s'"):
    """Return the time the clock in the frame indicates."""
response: 8 h 44 min 10 s
